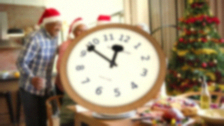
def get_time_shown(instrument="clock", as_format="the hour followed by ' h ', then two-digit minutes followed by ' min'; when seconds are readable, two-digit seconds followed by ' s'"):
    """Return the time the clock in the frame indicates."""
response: 11 h 48 min
